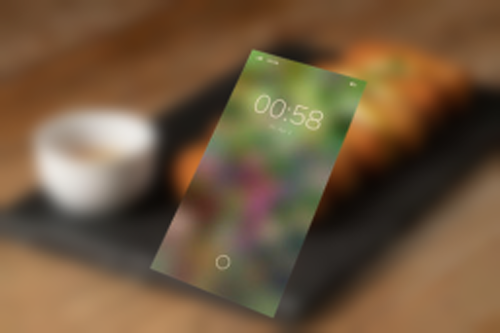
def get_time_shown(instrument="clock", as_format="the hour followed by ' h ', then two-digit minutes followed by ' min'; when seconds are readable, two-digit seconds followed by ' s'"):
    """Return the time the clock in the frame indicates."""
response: 0 h 58 min
